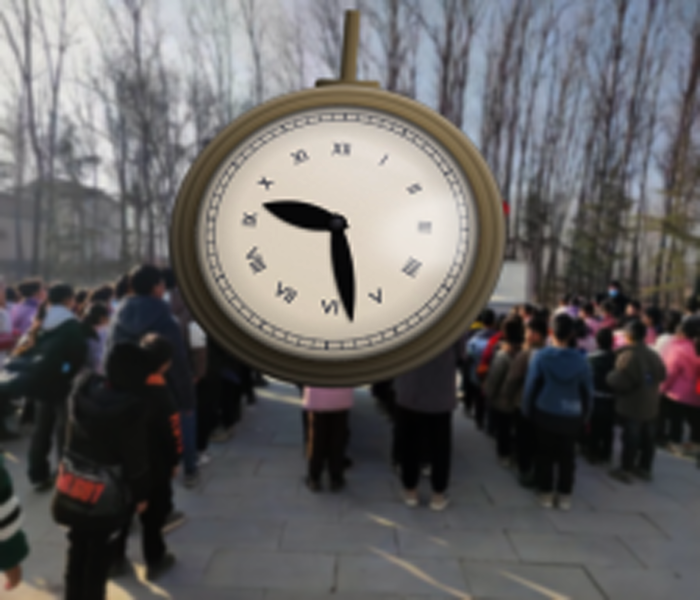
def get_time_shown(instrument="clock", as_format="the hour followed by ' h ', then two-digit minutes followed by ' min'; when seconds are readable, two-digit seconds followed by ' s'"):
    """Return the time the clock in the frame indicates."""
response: 9 h 28 min
